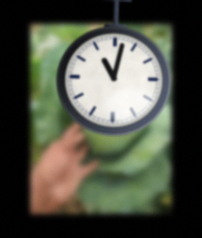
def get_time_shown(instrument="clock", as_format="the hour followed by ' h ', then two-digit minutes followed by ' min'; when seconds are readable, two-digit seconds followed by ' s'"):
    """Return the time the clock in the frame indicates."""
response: 11 h 02 min
